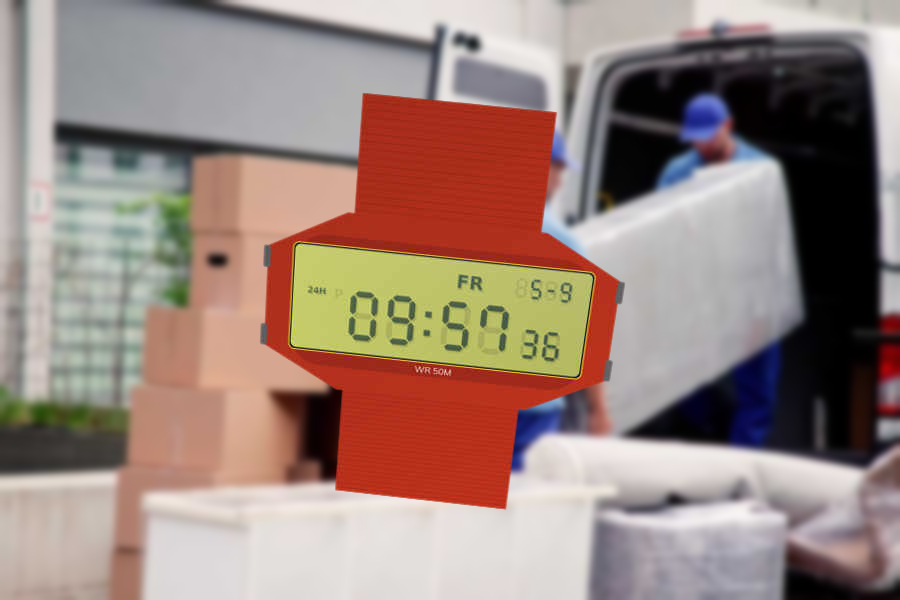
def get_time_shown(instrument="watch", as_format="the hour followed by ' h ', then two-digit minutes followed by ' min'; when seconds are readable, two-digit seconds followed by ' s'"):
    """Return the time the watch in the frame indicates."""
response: 9 h 57 min 36 s
